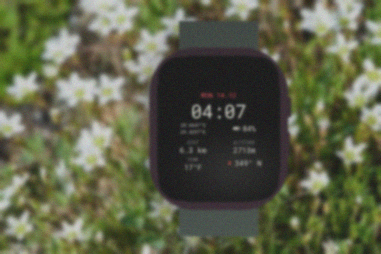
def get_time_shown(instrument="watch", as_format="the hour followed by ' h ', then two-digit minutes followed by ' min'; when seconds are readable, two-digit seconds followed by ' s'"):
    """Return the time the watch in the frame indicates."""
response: 4 h 07 min
